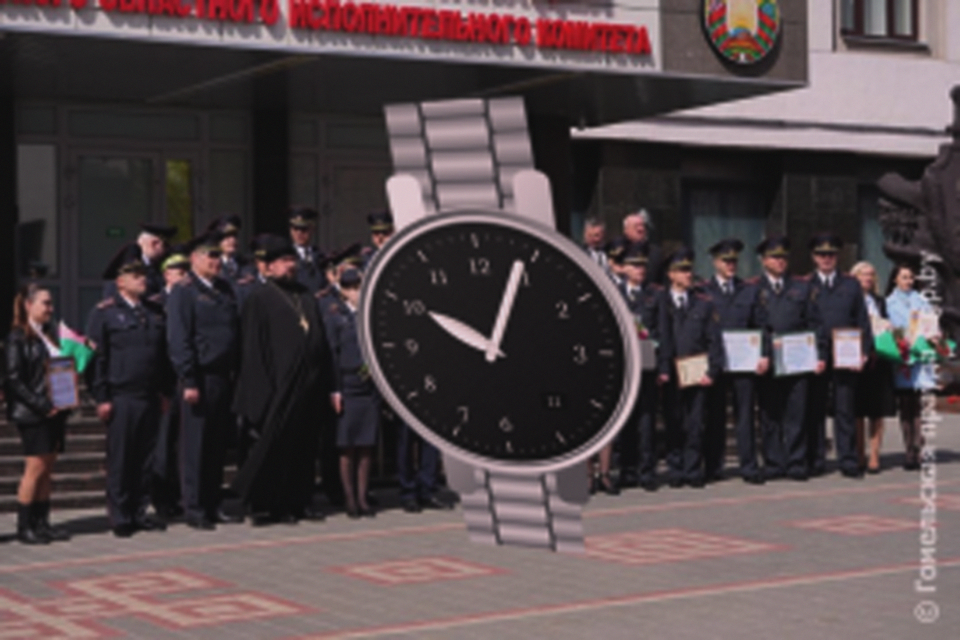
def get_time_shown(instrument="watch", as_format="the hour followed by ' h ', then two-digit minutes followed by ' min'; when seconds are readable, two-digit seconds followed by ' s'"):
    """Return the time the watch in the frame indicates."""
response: 10 h 04 min
